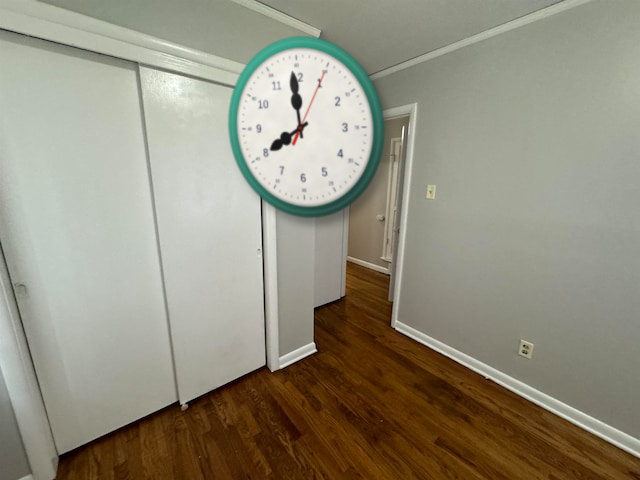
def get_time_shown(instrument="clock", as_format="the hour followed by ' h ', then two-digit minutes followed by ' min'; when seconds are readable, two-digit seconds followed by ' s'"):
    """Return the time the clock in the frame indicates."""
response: 7 h 59 min 05 s
